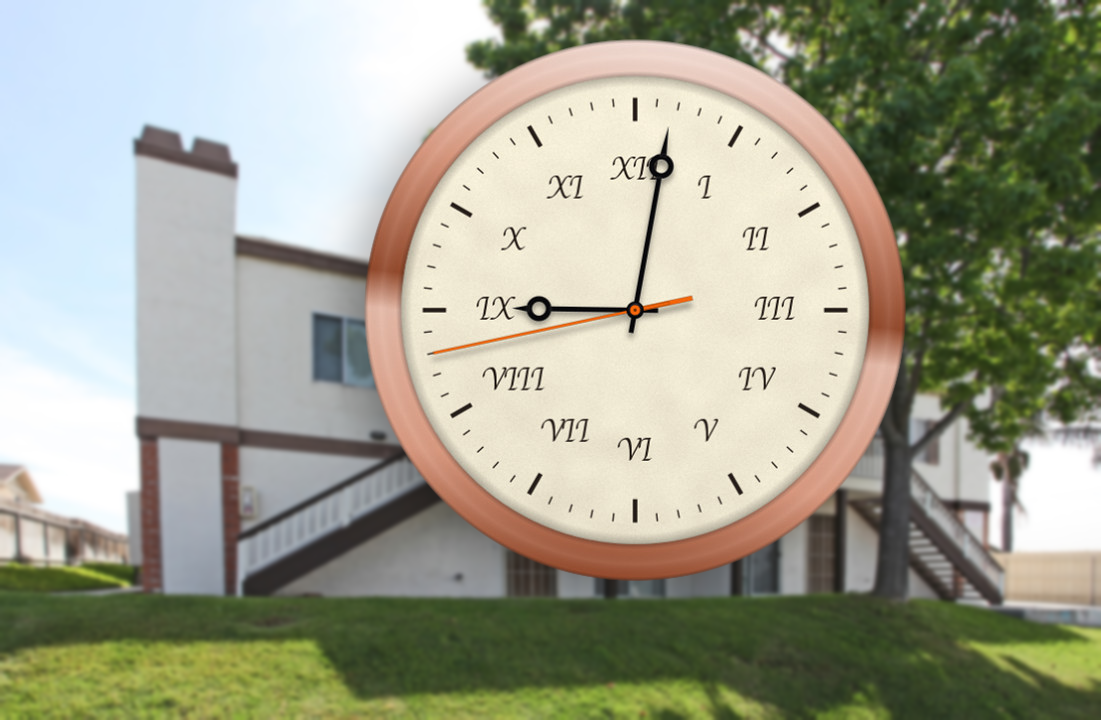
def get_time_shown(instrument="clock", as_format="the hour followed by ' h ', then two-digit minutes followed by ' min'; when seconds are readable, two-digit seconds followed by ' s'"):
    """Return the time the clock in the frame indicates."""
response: 9 h 01 min 43 s
